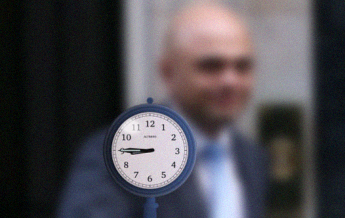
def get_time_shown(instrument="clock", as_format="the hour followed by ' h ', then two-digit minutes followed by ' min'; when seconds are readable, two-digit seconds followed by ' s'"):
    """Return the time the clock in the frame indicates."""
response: 8 h 45 min
